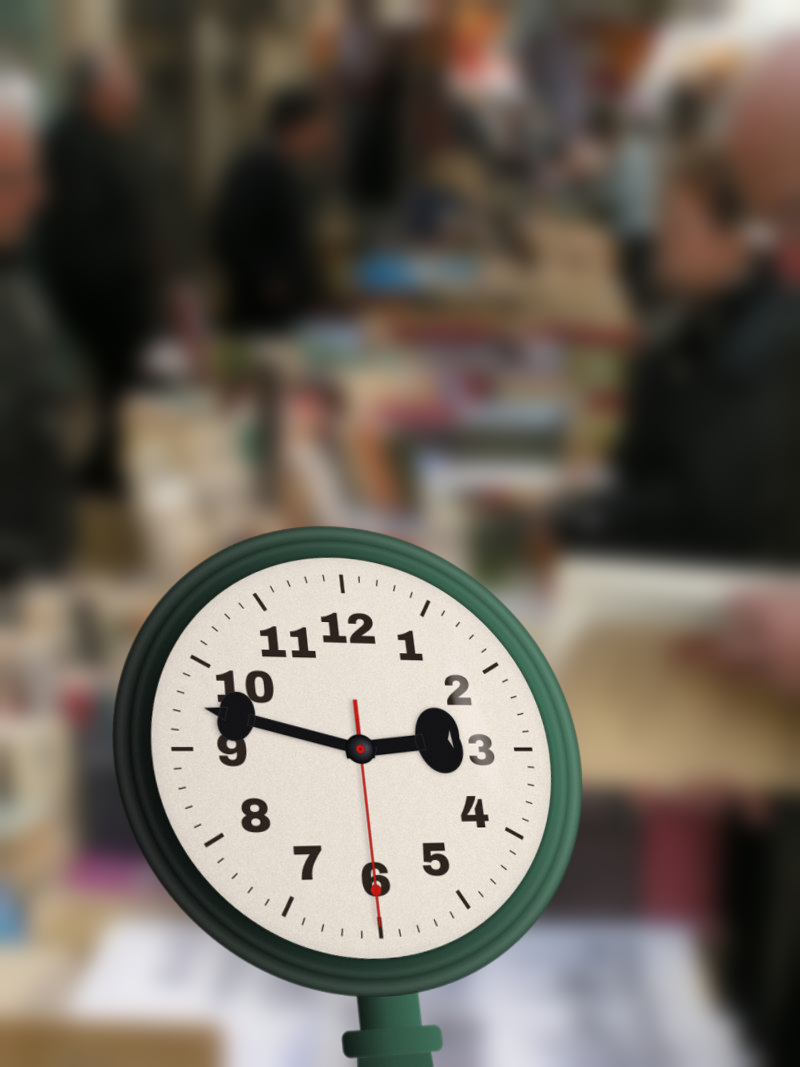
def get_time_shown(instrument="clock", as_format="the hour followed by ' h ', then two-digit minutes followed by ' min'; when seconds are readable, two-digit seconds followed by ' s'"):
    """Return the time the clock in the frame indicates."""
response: 2 h 47 min 30 s
